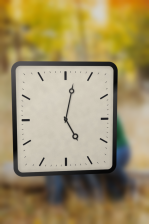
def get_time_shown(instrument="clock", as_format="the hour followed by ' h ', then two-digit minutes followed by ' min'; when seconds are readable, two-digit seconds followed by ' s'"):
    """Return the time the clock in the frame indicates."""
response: 5 h 02 min
